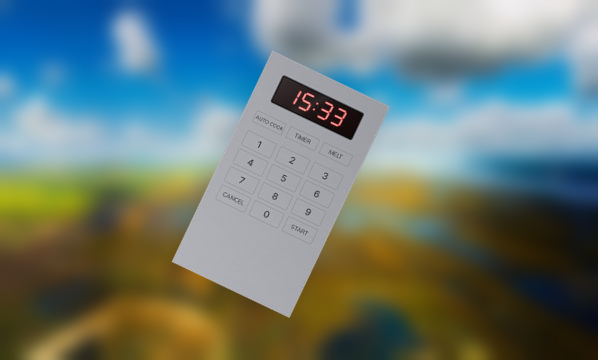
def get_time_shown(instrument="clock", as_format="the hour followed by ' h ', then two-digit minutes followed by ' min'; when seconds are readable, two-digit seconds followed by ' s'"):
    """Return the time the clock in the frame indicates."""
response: 15 h 33 min
